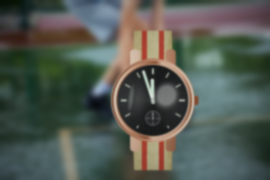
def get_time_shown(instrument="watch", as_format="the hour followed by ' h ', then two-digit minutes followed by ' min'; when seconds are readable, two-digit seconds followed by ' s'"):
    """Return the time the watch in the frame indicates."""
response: 11 h 57 min
